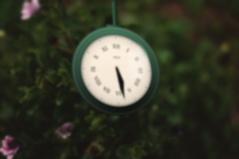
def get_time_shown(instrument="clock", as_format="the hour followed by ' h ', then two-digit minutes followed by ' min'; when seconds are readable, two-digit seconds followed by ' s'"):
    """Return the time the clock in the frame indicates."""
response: 5 h 28 min
